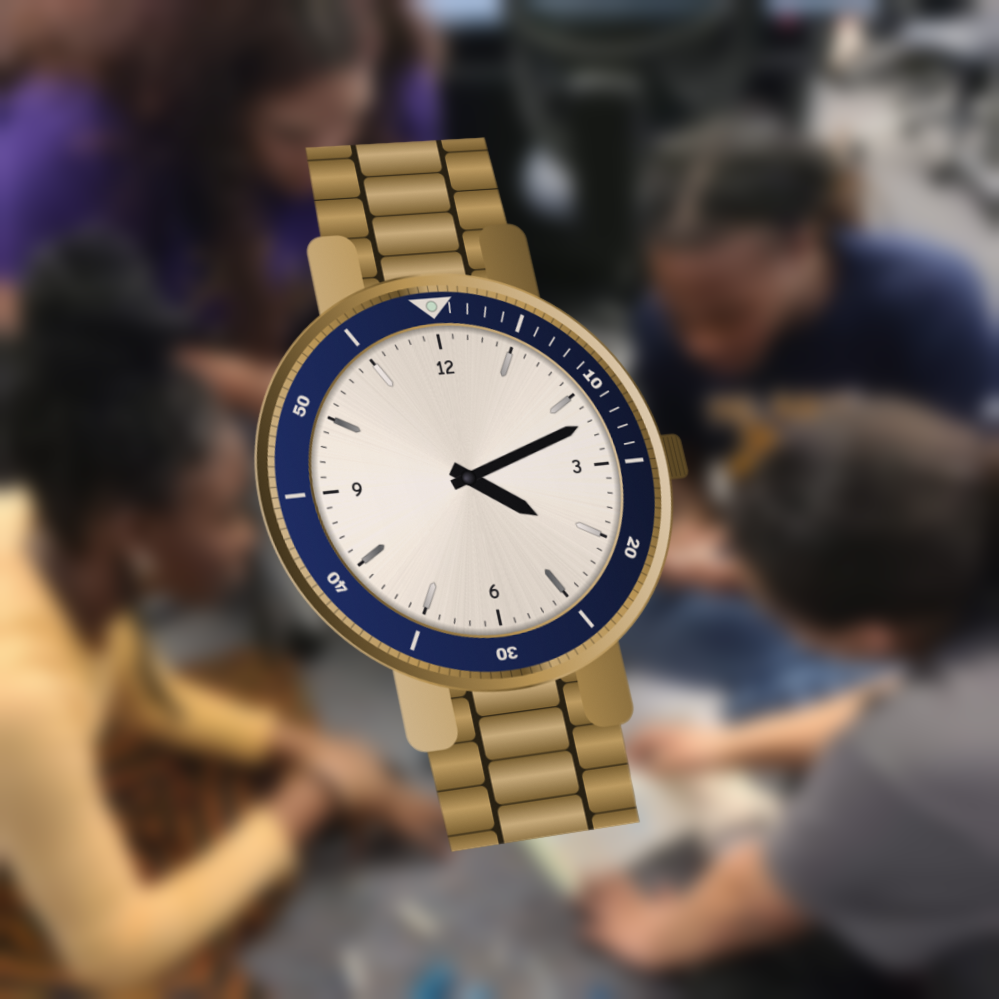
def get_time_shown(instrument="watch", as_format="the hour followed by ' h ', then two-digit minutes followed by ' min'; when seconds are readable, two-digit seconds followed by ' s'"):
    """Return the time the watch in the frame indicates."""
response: 4 h 12 min
